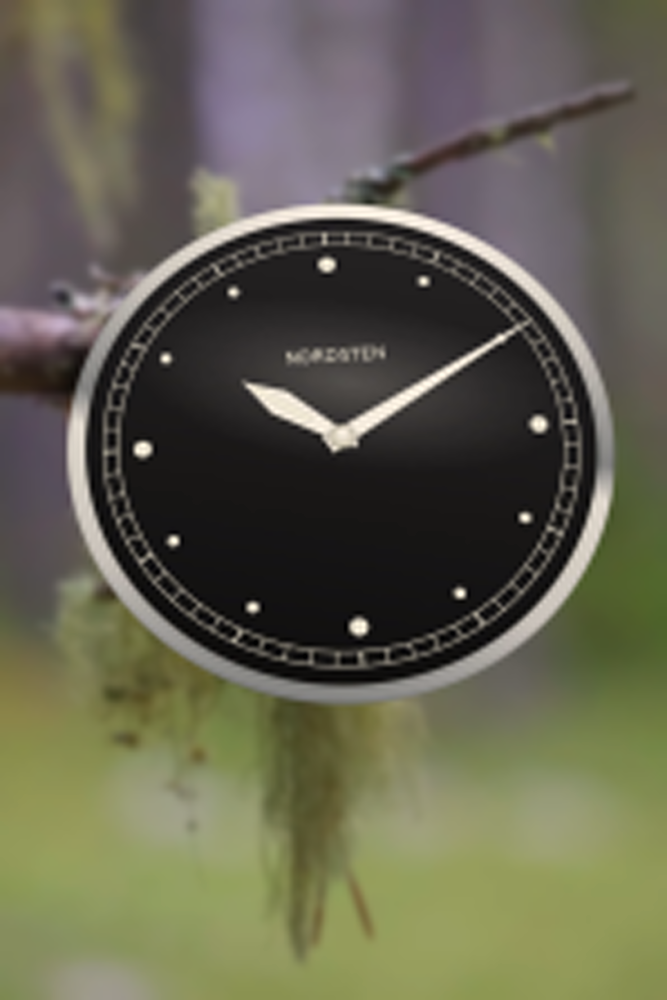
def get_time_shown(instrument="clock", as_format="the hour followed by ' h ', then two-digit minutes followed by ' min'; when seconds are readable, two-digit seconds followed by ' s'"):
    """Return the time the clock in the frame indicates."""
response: 10 h 10 min
